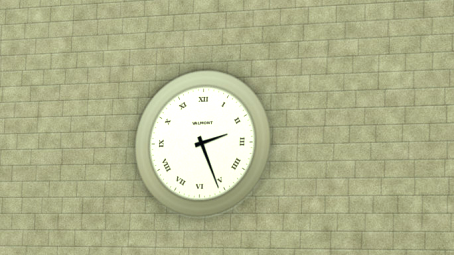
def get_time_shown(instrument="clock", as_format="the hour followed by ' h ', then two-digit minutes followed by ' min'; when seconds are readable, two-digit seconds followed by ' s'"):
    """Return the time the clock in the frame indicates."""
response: 2 h 26 min
